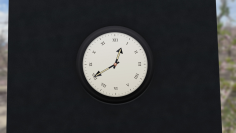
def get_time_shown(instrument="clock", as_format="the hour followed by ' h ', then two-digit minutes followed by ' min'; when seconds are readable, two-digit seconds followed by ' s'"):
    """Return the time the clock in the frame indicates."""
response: 12 h 40 min
